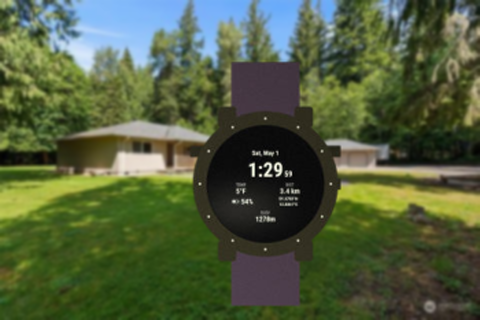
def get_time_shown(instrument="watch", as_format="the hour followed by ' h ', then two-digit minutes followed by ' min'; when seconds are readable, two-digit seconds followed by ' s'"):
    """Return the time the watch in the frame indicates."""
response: 1 h 29 min
